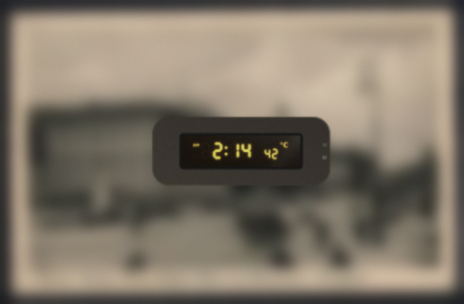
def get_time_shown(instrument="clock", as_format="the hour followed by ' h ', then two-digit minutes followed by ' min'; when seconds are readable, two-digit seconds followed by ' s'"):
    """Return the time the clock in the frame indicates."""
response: 2 h 14 min
